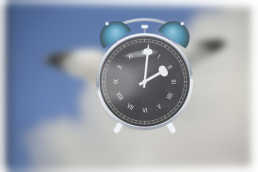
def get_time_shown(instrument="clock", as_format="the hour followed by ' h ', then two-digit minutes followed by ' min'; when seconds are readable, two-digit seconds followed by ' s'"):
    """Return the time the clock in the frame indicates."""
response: 2 h 01 min
